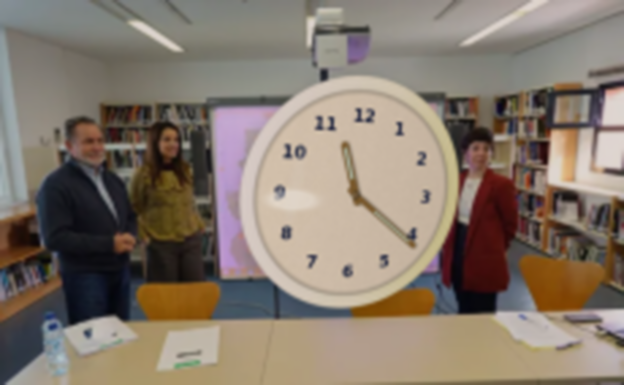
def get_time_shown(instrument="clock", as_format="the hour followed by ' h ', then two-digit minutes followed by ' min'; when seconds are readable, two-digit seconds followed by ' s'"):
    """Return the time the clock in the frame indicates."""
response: 11 h 21 min
